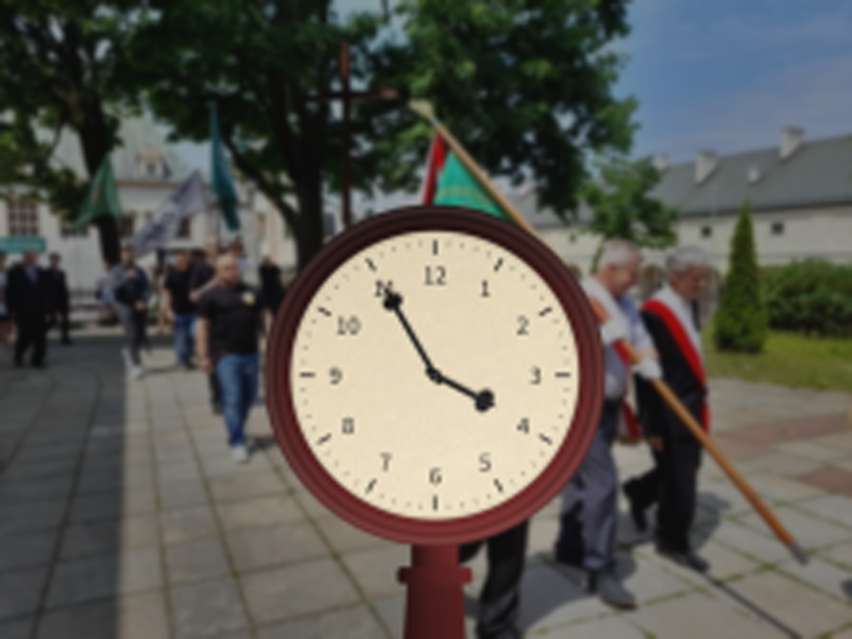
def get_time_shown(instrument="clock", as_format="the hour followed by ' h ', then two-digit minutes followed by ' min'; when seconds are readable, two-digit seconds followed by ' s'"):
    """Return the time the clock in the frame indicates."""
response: 3 h 55 min
